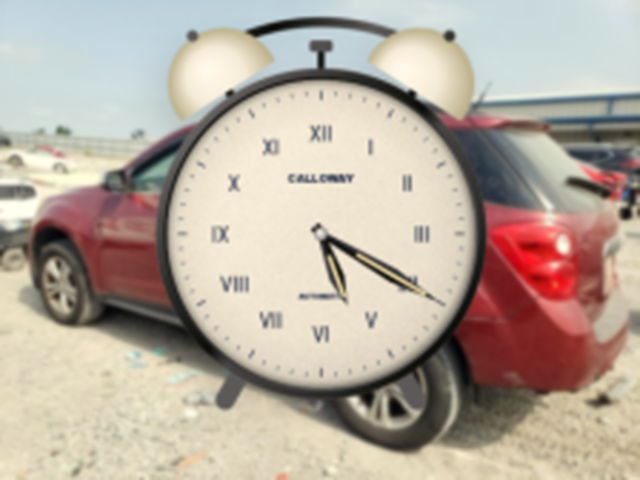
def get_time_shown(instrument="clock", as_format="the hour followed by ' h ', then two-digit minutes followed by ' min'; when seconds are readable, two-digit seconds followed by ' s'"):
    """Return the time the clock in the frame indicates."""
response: 5 h 20 min
